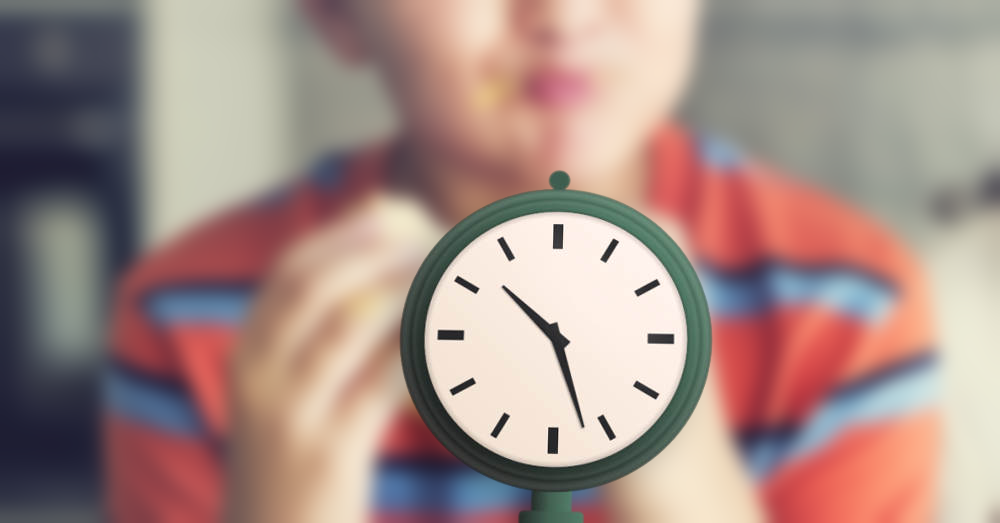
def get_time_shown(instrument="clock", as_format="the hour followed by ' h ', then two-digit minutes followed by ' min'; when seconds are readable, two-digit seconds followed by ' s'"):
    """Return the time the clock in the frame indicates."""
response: 10 h 27 min
